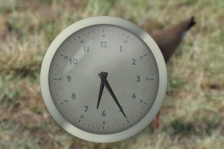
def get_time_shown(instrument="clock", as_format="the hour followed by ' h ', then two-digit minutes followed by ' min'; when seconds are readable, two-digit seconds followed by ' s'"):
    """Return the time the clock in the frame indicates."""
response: 6 h 25 min
